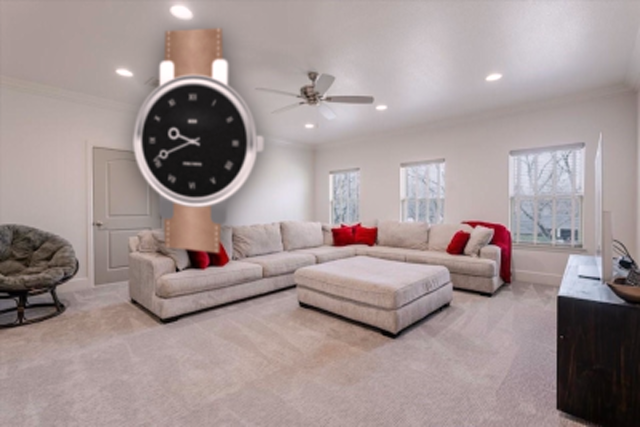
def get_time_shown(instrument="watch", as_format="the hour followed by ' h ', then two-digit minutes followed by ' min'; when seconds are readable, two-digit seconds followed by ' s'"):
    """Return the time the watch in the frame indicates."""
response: 9 h 41 min
